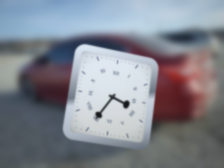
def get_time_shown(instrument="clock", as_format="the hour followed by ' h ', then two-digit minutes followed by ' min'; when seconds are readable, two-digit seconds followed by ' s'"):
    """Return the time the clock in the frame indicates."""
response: 3 h 35 min
